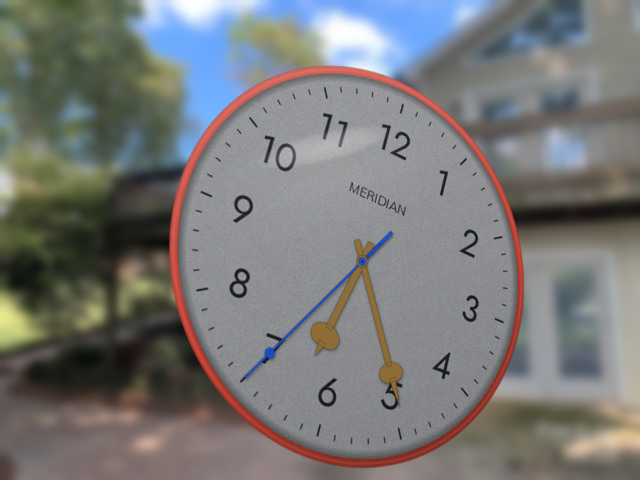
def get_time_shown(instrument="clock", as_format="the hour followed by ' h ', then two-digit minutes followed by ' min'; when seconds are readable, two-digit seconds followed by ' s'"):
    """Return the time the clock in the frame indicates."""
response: 6 h 24 min 35 s
